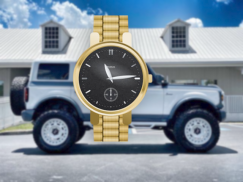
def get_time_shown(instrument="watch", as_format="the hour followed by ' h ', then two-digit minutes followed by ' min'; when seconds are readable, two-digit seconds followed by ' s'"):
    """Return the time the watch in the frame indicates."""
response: 11 h 14 min
